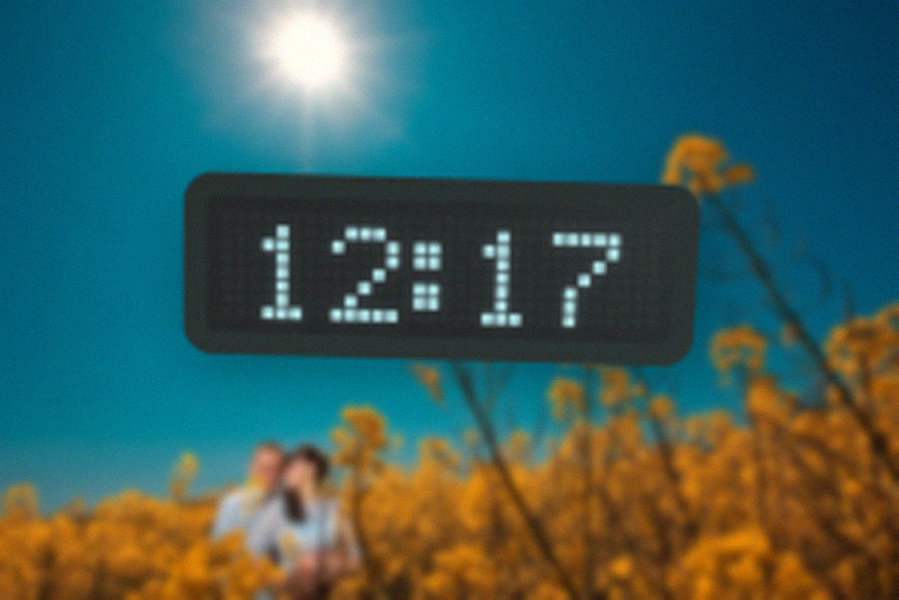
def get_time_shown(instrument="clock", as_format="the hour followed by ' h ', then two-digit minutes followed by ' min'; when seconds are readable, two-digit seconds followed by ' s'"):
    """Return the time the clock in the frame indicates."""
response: 12 h 17 min
